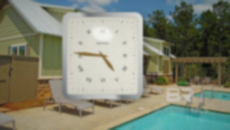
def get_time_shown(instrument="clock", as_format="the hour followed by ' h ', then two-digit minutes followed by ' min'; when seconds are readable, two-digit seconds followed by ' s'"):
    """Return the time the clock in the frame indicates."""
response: 4 h 46 min
